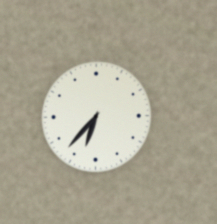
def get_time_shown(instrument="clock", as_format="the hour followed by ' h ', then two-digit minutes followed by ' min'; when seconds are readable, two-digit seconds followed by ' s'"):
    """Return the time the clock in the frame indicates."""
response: 6 h 37 min
